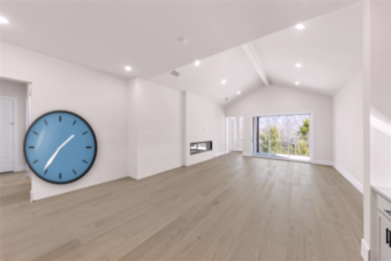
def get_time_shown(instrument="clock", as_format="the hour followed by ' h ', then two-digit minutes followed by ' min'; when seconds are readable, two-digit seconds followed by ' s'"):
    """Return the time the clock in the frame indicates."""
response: 1 h 36 min
